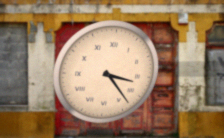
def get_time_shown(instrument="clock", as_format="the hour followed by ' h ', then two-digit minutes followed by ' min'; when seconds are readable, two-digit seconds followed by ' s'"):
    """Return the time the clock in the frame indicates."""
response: 3 h 23 min
